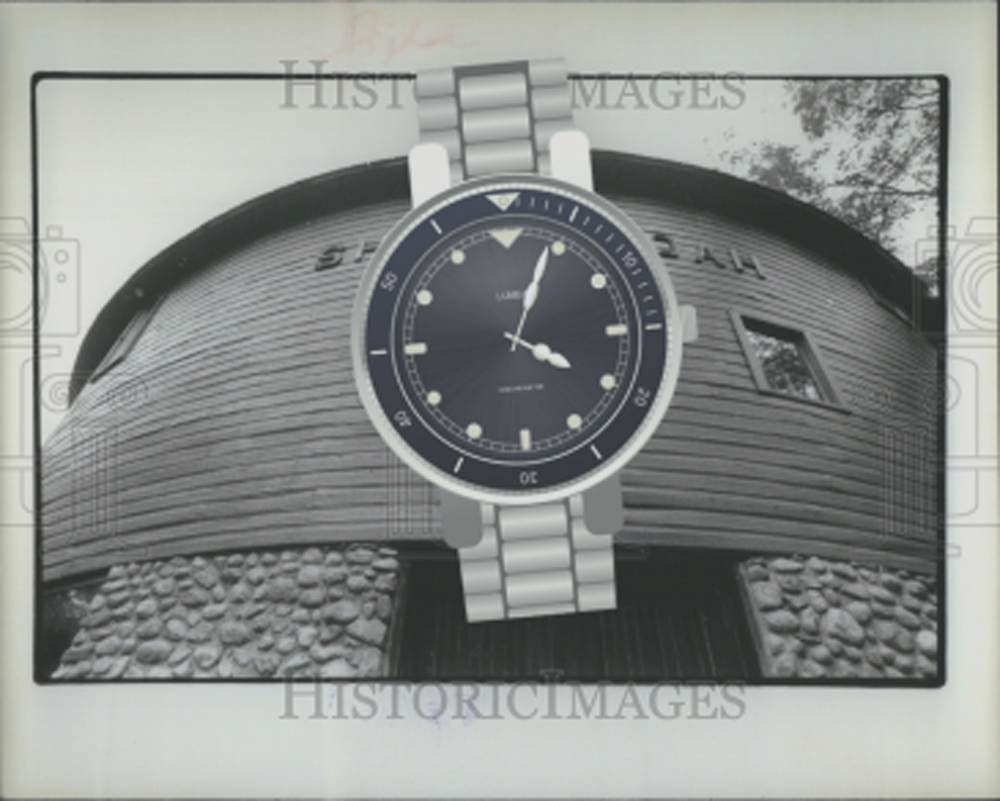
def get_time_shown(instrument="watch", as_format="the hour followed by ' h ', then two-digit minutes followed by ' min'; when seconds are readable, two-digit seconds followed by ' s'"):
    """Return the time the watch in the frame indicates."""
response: 4 h 04 min
